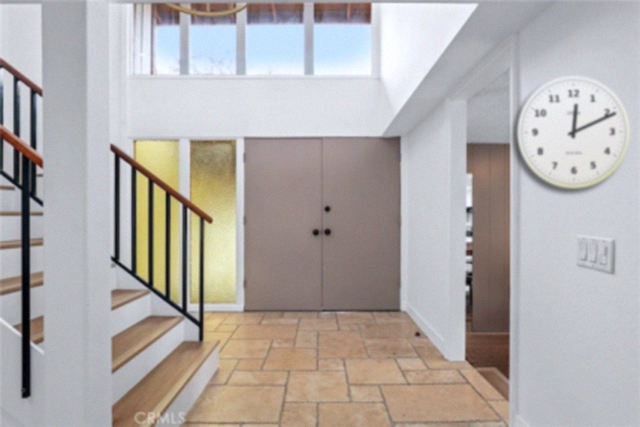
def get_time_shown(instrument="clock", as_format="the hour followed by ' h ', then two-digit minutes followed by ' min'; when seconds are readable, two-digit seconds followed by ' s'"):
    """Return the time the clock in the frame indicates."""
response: 12 h 11 min
